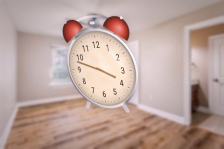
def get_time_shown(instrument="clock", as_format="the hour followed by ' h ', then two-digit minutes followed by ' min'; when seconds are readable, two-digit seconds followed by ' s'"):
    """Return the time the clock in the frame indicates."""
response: 3 h 48 min
